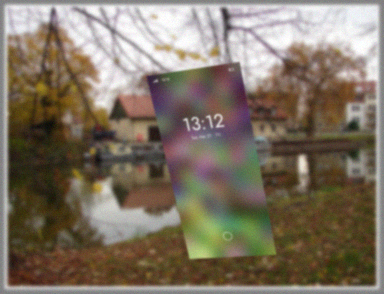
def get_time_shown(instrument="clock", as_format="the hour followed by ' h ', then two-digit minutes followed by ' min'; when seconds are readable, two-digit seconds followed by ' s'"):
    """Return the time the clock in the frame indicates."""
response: 13 h 12 min
